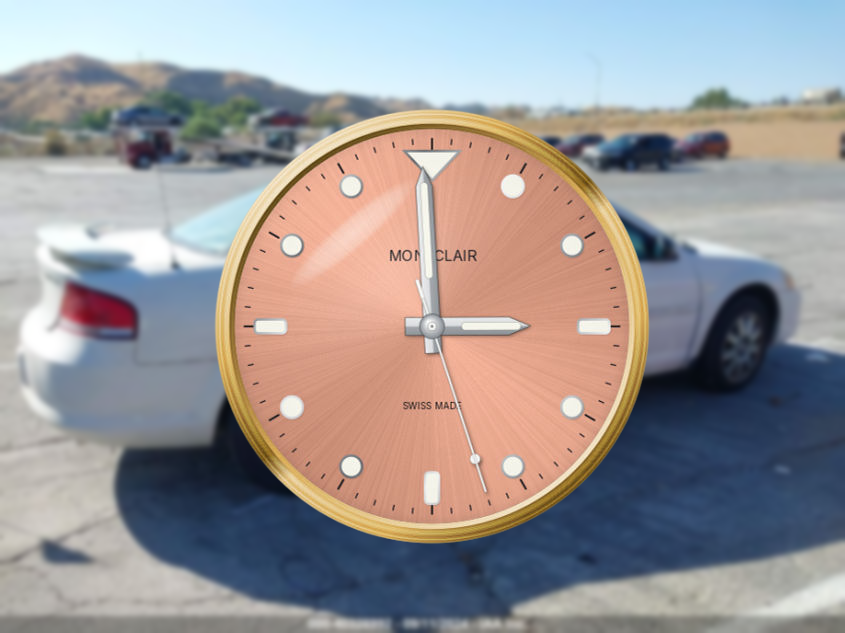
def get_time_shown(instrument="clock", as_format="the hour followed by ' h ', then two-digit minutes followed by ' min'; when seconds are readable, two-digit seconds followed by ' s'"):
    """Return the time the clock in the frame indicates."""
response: 2 h 59 min 27 s
